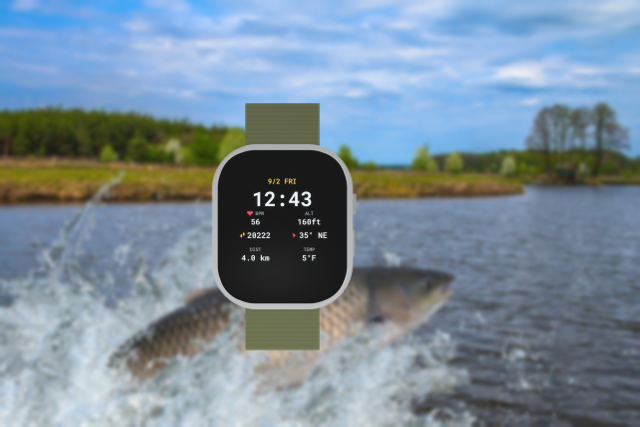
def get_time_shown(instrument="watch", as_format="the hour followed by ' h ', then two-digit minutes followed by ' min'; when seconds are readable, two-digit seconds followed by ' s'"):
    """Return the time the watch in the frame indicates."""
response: 12 h 43 min
